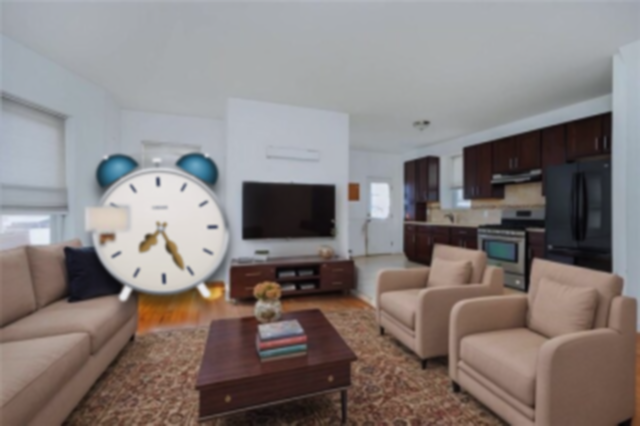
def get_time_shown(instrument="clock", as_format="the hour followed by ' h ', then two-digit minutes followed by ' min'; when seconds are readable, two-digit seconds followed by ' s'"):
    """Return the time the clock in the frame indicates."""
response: 7 h 26 min
